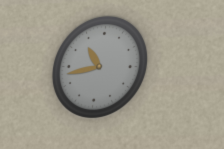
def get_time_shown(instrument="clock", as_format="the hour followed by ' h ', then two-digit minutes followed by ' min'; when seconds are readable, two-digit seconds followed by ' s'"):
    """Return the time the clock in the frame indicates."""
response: 10 h 43 min
